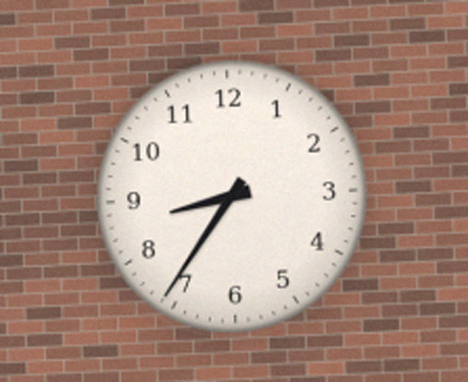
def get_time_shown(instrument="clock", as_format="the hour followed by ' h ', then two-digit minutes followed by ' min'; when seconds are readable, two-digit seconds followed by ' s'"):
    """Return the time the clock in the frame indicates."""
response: 8 h 36 min
